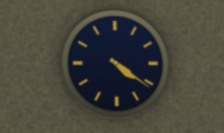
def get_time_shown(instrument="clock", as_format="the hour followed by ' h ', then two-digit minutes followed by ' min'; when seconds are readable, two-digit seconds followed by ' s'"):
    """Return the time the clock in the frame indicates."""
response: 4 h 21 min
